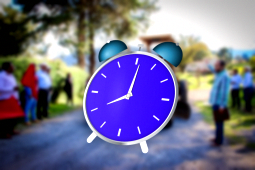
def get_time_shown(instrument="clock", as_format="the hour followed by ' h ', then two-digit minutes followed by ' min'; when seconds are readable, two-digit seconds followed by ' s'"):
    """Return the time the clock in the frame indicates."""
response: 8 h 01 min
